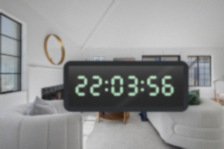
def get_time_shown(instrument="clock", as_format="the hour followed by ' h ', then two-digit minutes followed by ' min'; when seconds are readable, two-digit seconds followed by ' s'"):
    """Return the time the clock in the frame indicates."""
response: 22 h 03 min 56 s
